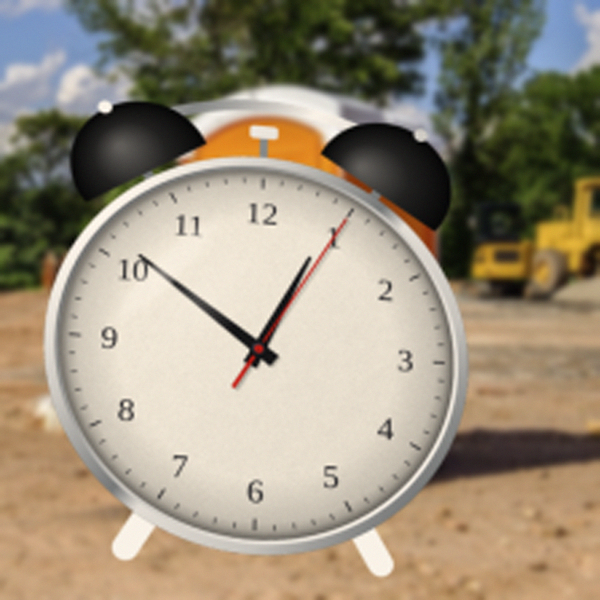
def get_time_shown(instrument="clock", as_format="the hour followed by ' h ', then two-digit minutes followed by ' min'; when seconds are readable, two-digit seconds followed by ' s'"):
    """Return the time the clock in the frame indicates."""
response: 12 h 51 min 05 s
